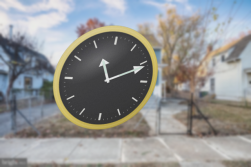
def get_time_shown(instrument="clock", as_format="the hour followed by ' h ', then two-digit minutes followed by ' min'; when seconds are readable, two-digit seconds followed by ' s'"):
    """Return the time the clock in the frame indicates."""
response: 11 h 11 min
